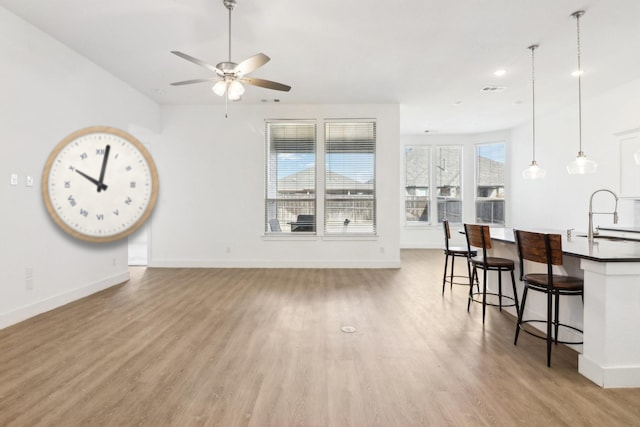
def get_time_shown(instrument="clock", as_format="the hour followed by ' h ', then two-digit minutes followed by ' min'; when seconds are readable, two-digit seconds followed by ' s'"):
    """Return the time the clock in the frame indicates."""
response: 10 h 02 min
